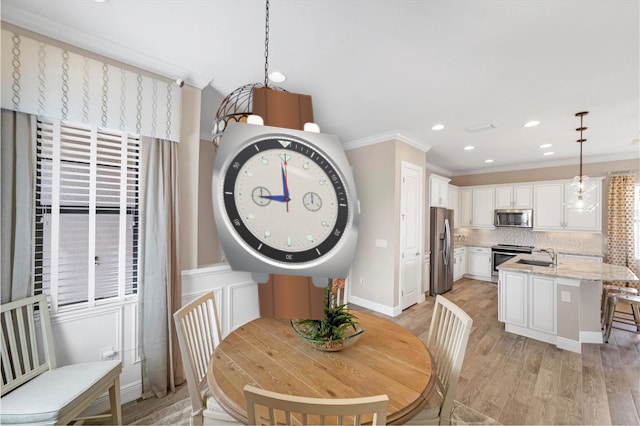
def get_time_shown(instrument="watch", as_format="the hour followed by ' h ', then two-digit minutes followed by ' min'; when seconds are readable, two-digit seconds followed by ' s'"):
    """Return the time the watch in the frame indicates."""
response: 8 h 59 min
